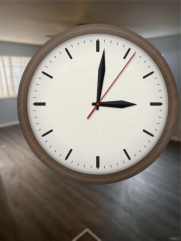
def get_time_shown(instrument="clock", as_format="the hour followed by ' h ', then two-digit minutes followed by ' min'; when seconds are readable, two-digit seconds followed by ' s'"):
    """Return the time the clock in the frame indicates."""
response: 3 h 01 min 06 s
